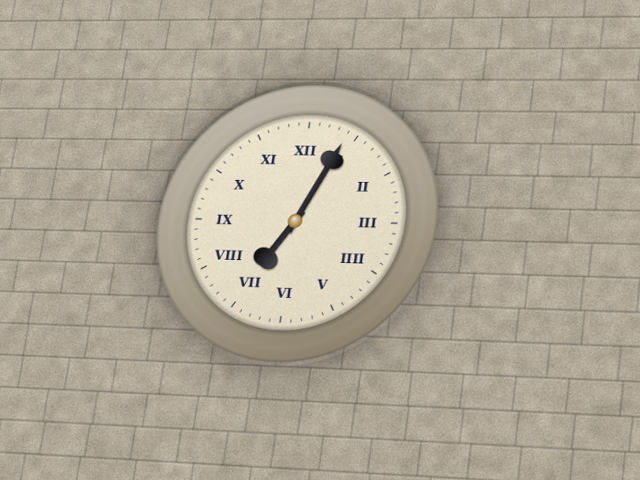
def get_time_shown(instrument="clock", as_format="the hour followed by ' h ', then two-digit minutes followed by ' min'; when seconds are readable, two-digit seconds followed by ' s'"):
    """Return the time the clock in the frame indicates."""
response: 7 h 04 min
